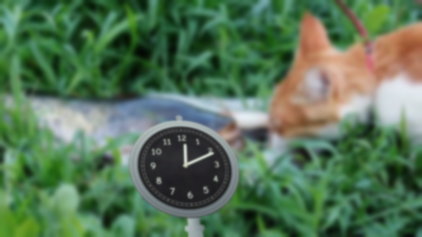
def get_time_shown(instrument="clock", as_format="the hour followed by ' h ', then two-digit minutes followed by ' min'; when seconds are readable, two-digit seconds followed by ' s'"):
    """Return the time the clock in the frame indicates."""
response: 12 h 11 min
